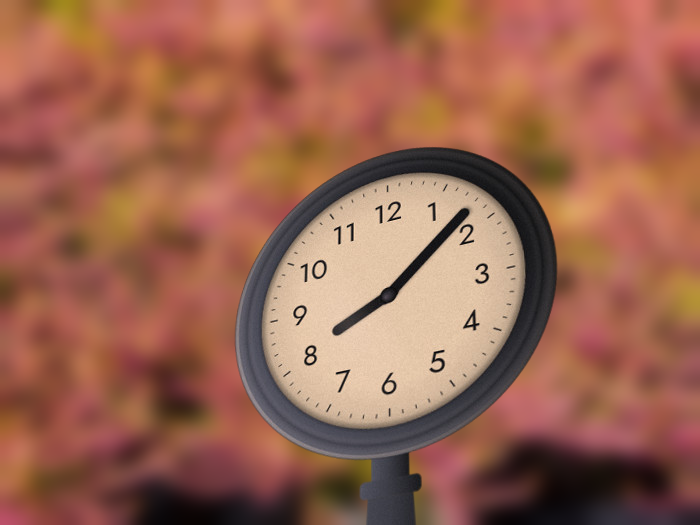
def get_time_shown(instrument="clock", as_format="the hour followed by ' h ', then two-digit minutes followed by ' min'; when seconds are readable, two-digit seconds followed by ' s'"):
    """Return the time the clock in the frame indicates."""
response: 8 h 08 min
